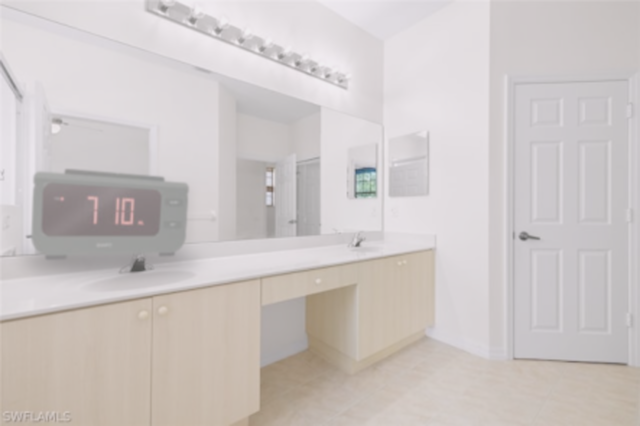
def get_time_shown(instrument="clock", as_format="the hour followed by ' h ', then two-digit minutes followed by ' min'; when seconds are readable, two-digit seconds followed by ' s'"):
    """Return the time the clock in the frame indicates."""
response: 7 h 10 min
